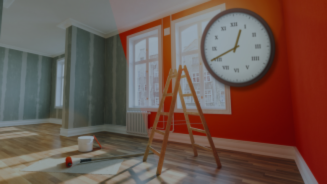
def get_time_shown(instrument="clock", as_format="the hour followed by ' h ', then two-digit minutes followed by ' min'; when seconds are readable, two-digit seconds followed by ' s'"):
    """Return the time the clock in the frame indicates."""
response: 12 h 41 min
